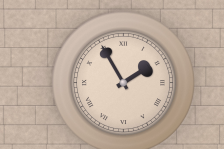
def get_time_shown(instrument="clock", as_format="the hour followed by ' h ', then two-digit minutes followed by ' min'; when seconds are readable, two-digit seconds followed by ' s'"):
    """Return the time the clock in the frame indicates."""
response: 1 h 55 min
